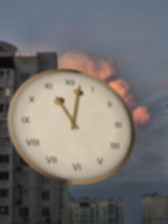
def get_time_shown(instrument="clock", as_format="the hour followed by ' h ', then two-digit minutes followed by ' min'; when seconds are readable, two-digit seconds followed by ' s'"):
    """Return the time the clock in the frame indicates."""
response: 11 h 02 min
